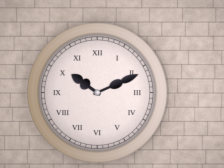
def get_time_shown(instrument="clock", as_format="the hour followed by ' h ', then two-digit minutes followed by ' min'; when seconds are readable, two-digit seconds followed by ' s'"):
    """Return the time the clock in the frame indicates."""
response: 10 h 11 min
